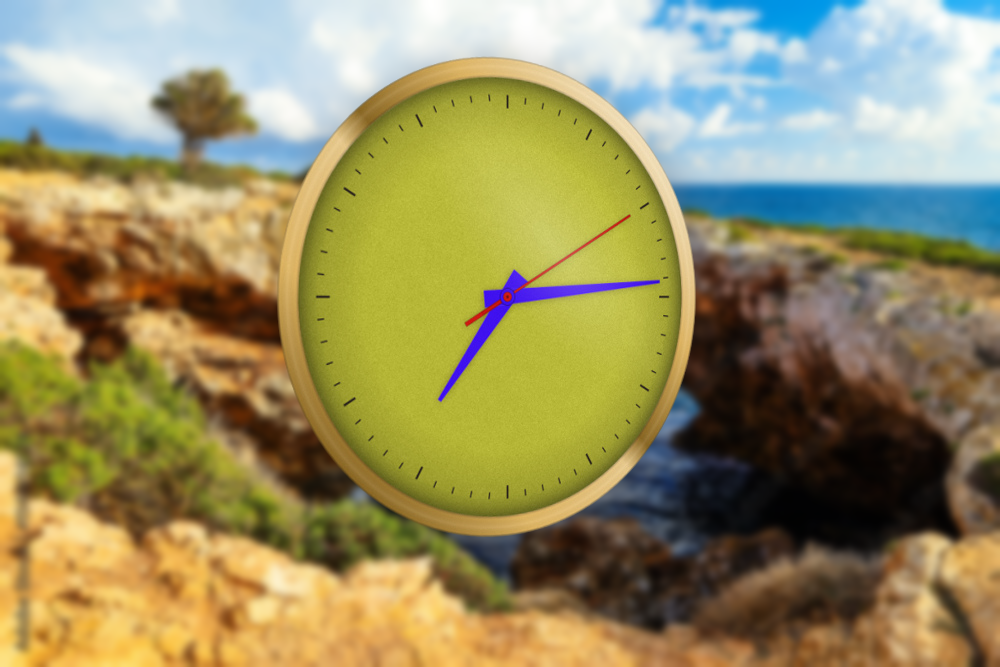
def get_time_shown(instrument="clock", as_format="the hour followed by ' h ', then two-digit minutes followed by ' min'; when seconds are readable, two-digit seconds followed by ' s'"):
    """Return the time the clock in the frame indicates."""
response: 7 h 14 min 10 s
